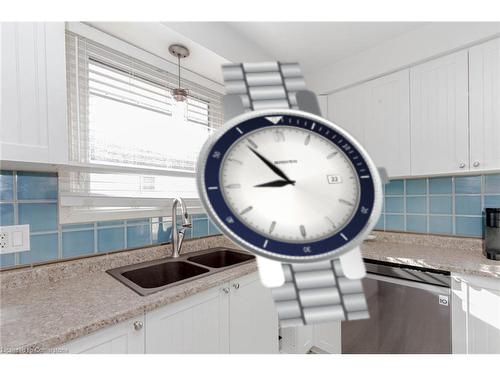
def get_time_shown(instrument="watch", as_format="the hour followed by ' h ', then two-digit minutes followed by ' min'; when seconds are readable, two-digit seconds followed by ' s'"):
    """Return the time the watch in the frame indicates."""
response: 8 h 54 min
